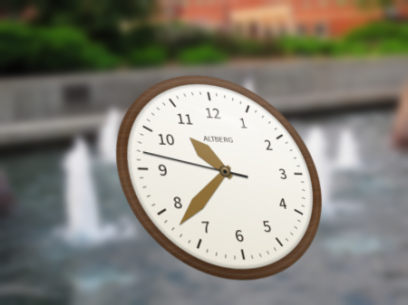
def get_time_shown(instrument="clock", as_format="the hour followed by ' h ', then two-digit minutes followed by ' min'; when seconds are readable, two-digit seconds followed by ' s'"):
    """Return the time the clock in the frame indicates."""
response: 10 h 37 min 47 s
